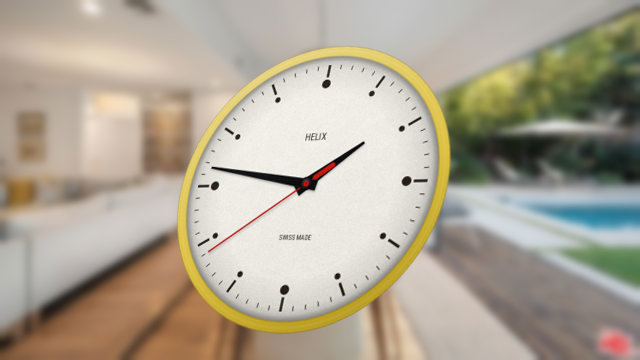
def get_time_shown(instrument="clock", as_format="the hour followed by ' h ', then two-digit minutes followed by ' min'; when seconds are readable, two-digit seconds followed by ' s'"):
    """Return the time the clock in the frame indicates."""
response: 1 h 46 min 39 s
